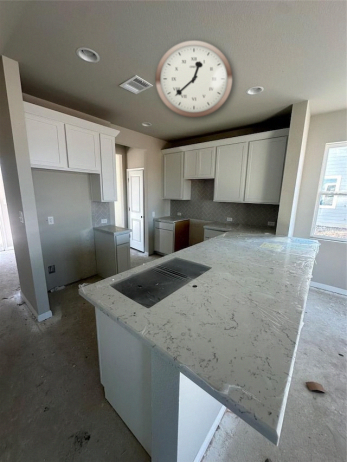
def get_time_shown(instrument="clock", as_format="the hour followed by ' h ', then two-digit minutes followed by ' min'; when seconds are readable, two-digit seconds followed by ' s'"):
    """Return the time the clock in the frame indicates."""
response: 12 h 38 min
